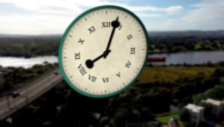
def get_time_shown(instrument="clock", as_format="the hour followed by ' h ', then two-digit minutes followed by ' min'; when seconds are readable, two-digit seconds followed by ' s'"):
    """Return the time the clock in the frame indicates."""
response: 8 h 03 min
